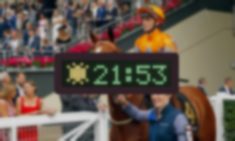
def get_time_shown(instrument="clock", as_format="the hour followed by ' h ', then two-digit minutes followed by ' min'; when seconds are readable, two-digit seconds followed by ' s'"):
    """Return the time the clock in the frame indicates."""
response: 21 h 53 min
